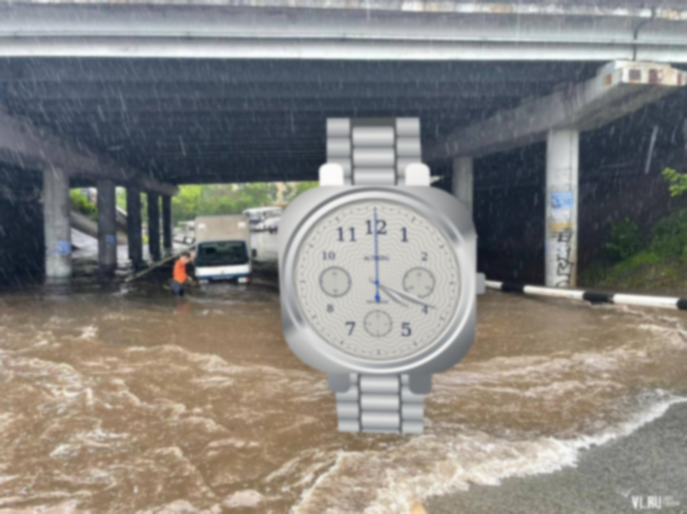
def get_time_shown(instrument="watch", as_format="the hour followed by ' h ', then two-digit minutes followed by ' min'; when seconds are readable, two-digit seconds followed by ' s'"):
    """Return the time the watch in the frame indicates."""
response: 4 h 19 min
